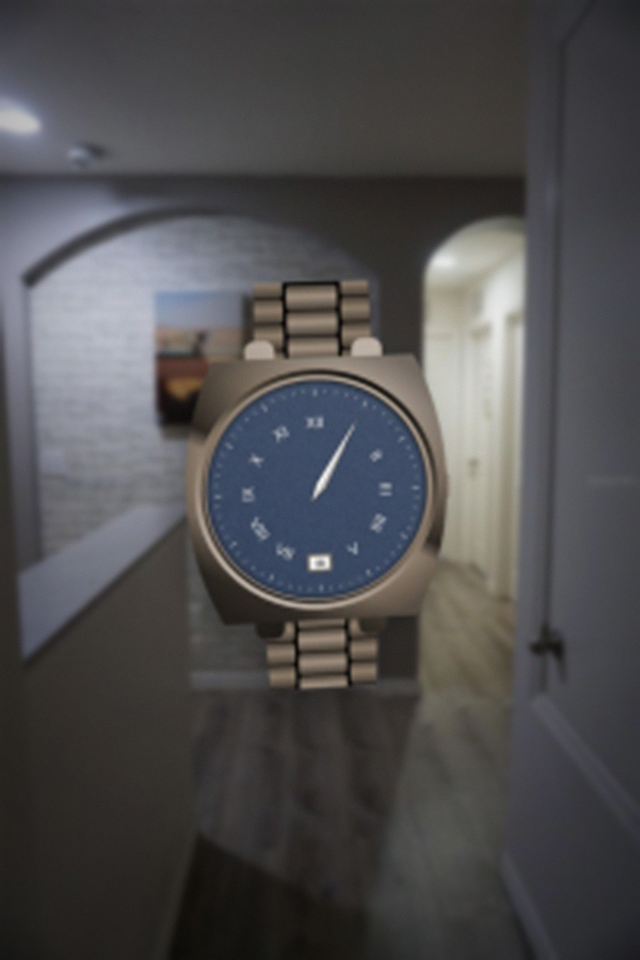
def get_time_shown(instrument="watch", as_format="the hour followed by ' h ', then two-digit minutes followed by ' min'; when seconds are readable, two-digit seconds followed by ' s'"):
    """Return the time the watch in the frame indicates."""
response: 1 h 05 min
